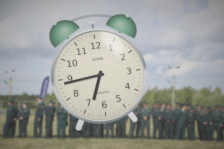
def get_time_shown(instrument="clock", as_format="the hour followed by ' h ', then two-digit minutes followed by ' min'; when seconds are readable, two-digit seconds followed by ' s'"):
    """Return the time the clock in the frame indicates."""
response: 6 h 44 min
